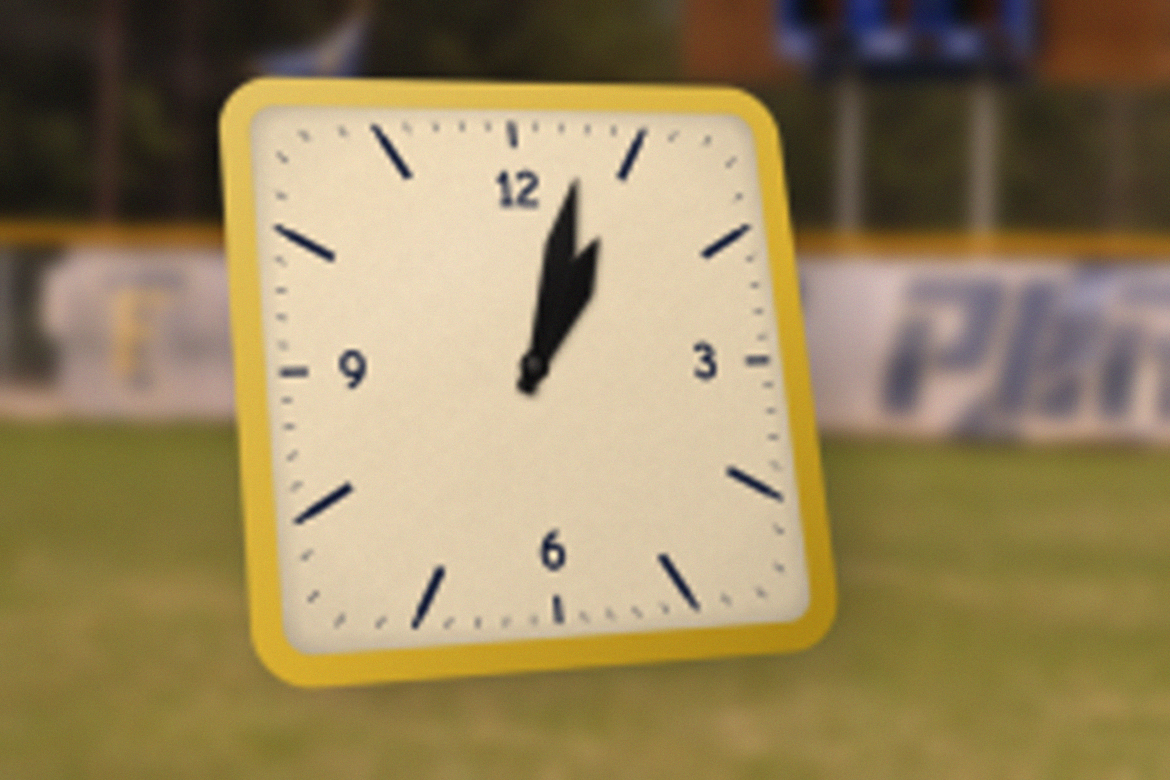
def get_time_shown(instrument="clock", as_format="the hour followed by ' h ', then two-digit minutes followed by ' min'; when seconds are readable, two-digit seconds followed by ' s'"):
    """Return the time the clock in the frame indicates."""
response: 1 h 03 min
